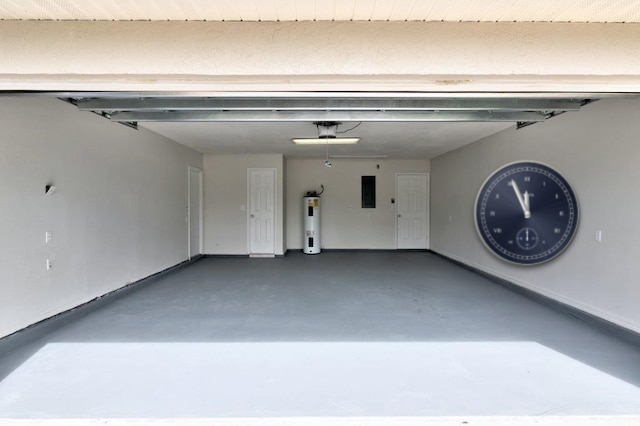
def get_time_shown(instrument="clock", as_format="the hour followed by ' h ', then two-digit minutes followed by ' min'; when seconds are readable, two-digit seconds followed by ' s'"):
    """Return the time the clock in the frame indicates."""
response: 11 h 56 min
